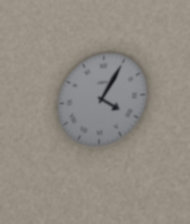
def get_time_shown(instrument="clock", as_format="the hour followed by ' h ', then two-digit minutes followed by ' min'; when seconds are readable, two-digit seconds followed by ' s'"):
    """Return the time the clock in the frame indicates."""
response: 4 h 05 min
